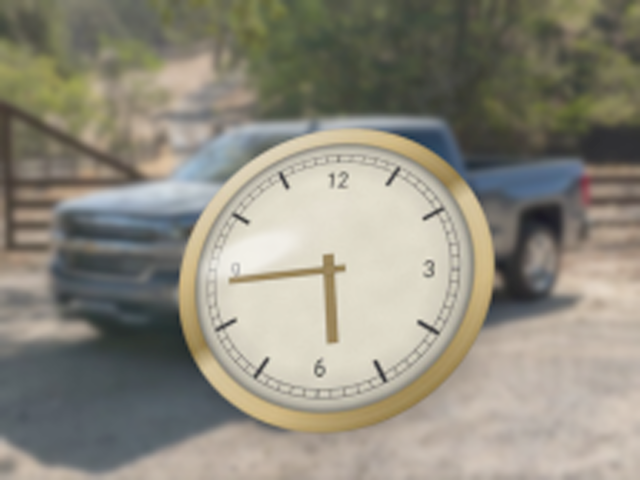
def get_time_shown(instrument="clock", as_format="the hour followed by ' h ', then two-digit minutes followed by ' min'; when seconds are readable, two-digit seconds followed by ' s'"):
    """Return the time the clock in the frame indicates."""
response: 5 h 44 min
